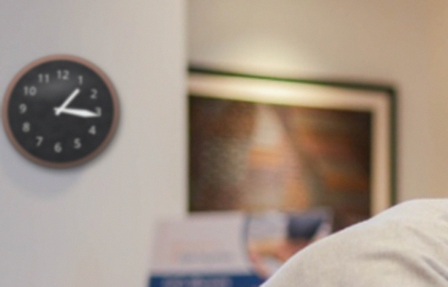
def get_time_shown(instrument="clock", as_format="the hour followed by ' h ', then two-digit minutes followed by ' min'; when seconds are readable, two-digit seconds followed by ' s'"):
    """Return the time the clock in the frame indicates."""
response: 1 h 16 min
